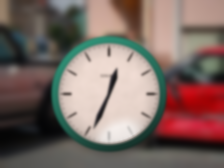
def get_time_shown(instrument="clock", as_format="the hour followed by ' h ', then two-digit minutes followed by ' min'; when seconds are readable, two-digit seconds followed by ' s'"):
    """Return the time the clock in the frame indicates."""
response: 12 h 34 min
